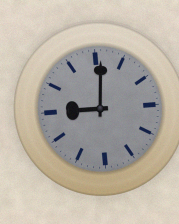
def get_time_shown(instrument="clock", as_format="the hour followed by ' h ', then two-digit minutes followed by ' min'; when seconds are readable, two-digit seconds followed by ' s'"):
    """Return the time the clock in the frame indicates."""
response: 9 h 01 min
